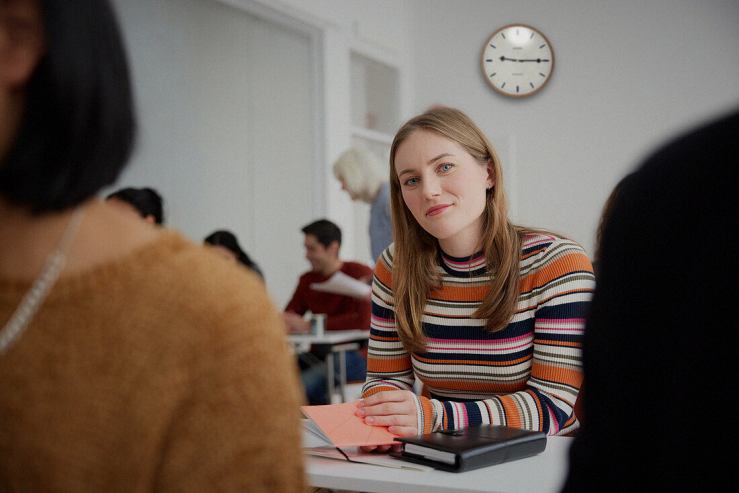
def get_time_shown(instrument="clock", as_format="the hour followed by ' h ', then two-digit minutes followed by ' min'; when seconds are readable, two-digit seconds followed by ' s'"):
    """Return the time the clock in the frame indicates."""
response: 9 h 15 min
